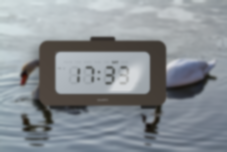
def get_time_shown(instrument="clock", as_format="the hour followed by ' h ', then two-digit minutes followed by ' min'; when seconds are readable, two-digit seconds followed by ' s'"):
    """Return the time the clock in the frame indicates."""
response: 17 h 33 min
